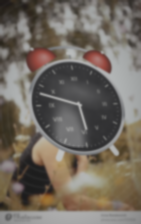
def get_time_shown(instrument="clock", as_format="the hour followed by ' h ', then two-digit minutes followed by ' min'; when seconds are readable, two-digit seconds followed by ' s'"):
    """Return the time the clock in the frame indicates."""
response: 5 h 48 min
